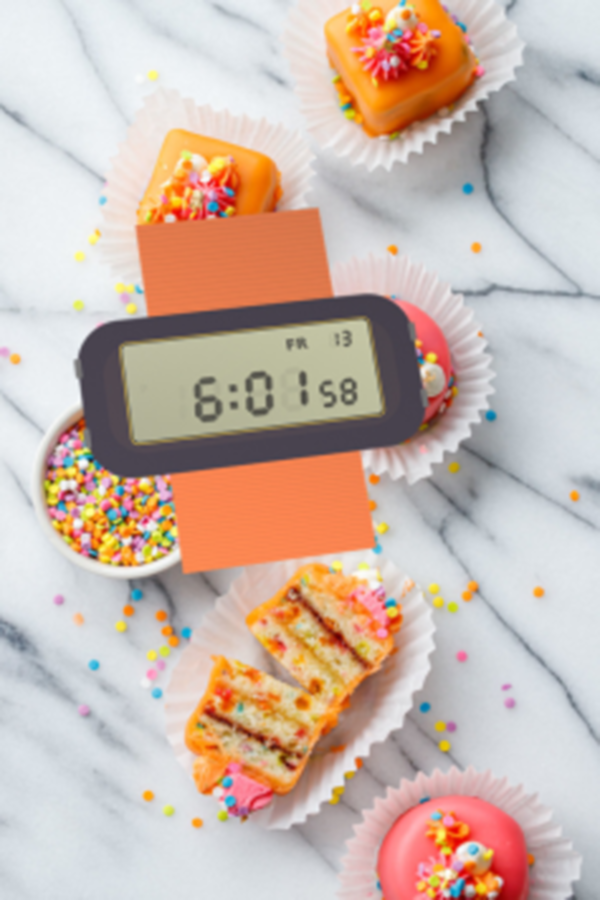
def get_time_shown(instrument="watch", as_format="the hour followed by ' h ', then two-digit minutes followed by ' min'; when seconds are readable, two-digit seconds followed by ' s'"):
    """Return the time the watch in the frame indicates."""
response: 6 h 01 min 58 s
